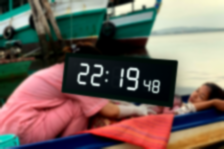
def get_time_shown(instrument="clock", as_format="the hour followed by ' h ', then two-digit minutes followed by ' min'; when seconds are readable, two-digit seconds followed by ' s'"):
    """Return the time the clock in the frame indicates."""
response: 22 h 19 min 48 s
